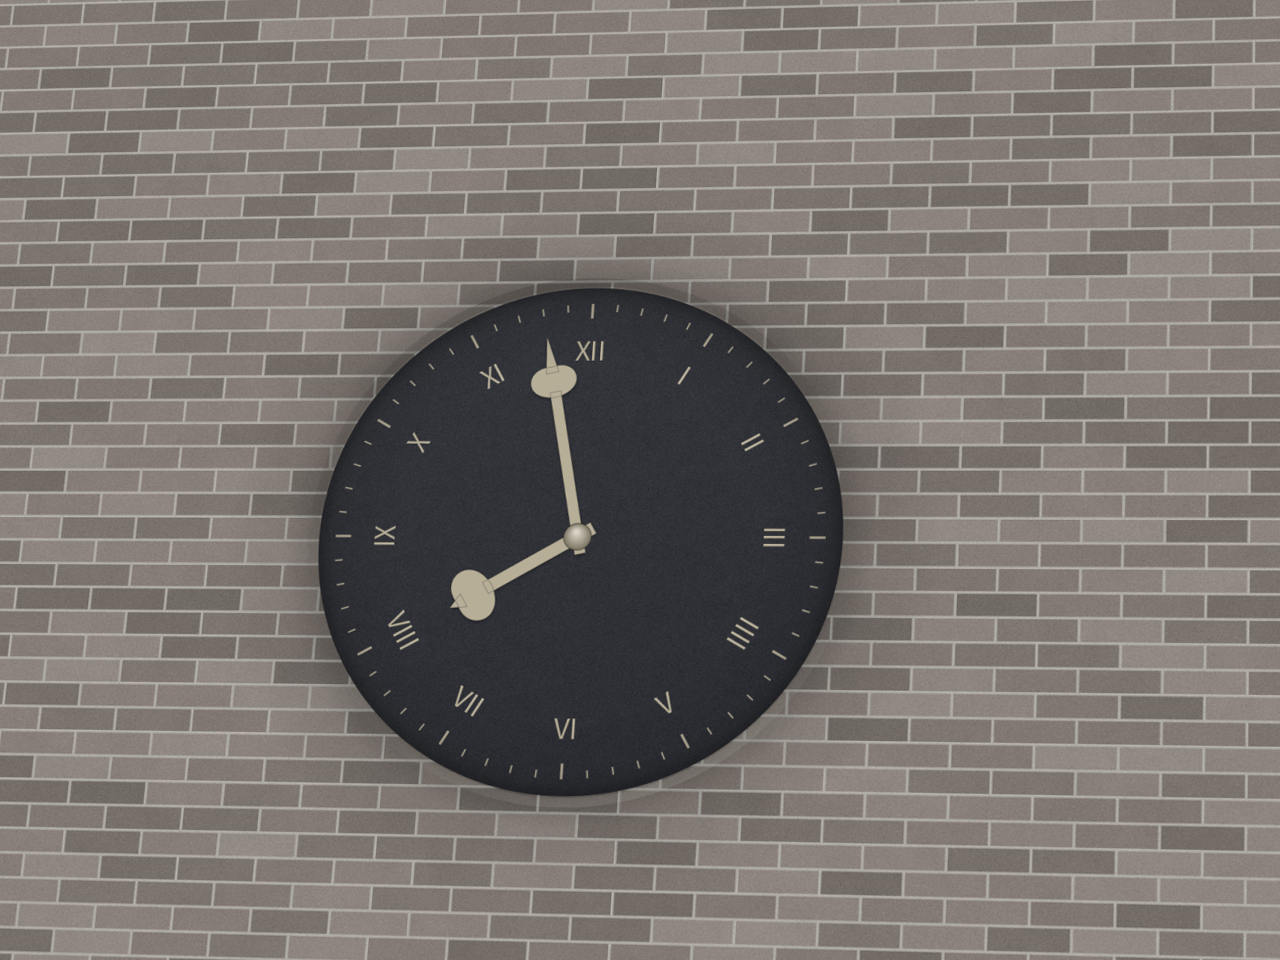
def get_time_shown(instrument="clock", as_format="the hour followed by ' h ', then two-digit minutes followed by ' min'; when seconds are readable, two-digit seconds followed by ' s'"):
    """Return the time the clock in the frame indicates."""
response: 7 h 58 min
